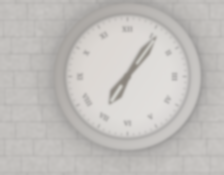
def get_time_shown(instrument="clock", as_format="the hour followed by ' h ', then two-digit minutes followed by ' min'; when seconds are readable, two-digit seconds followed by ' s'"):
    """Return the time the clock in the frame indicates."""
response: 7 h 06 min
